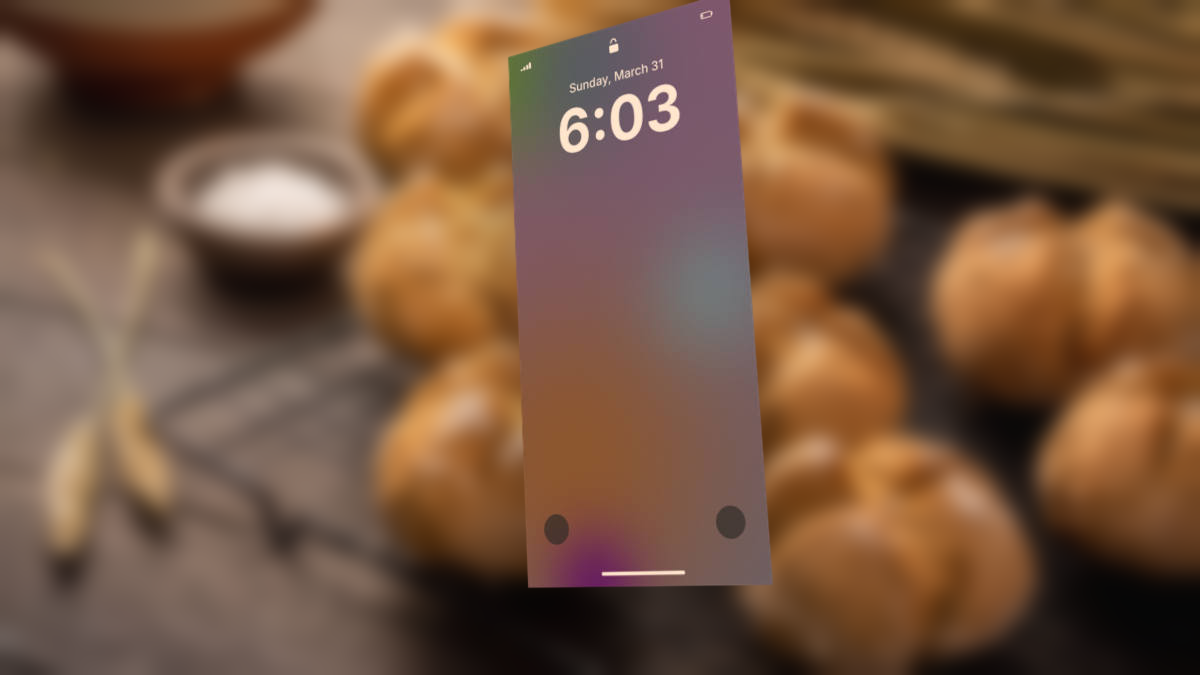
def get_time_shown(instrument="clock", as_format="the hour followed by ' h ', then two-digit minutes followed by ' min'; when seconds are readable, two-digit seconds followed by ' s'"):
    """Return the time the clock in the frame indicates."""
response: 6 h 03 min
